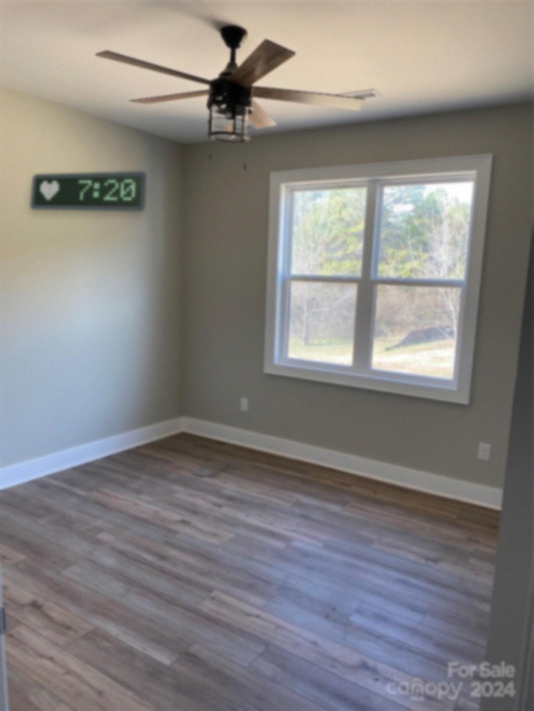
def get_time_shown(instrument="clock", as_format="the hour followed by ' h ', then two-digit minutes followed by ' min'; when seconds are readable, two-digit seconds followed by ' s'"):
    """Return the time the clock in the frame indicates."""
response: 7 h 20 min
